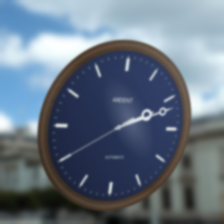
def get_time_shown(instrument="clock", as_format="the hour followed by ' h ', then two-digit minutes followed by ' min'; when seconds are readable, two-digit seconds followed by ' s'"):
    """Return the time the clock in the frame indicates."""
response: 2 h 11 min 40 s
